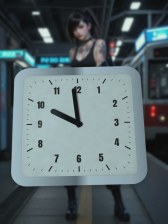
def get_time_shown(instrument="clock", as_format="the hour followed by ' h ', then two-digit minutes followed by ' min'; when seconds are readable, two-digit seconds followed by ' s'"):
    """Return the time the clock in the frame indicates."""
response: 9 h 59 min
